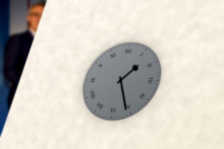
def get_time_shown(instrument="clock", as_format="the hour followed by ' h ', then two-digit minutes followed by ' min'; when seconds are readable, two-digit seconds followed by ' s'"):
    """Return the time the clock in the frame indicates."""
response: 1 h 26 min
